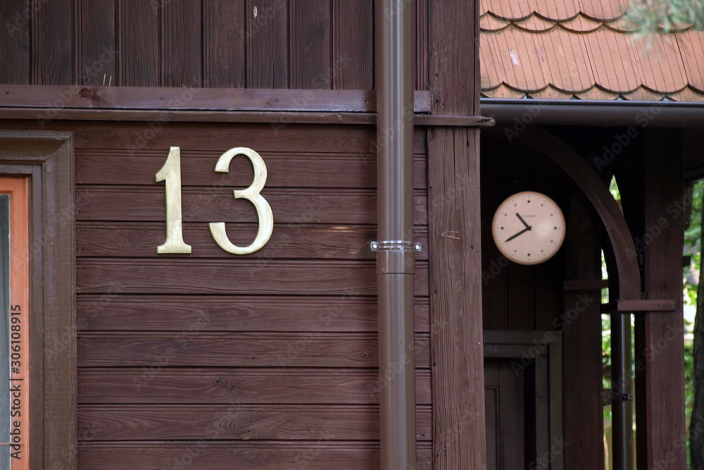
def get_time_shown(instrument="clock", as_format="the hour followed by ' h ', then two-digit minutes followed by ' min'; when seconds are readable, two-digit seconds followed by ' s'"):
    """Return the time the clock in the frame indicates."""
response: 10 h 40 min
